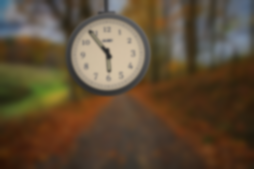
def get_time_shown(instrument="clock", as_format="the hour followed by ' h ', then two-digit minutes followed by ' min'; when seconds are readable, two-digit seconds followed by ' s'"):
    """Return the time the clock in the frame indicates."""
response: 5 h 54 min
